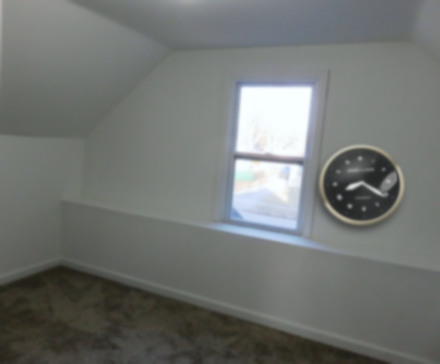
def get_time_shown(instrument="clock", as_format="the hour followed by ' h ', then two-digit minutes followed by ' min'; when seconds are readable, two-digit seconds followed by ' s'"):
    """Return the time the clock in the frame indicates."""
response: 8 h 21 min
